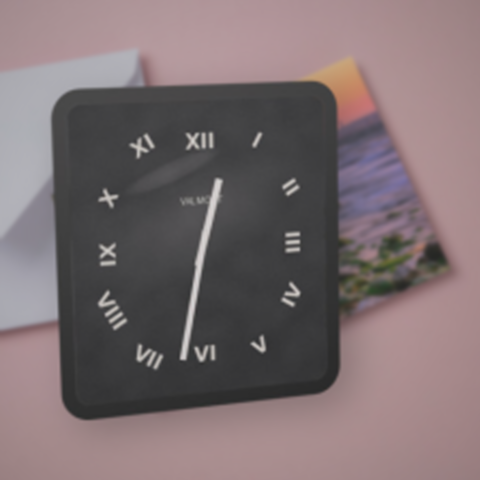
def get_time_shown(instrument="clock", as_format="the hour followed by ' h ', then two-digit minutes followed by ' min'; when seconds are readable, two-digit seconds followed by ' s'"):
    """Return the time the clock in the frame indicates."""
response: 12 h 32 min
